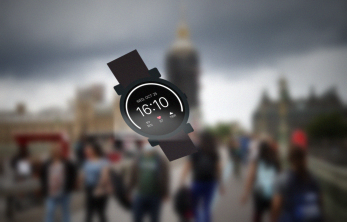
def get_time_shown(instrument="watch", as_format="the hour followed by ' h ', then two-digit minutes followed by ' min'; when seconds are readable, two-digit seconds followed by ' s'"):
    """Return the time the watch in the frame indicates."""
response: 16 h 10 min
